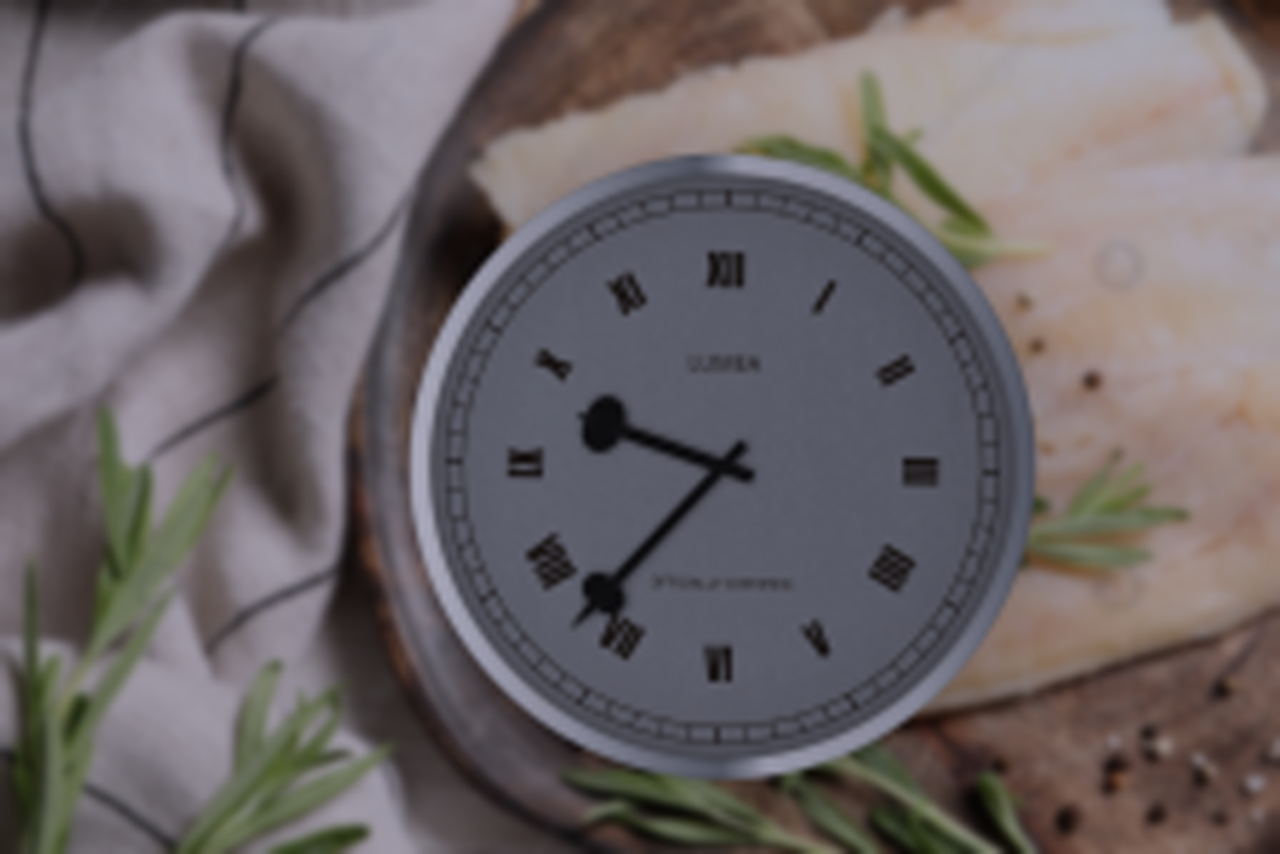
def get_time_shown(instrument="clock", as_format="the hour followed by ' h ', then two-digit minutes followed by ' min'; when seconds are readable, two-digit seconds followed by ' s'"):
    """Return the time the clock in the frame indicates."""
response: 9 h 37 min
